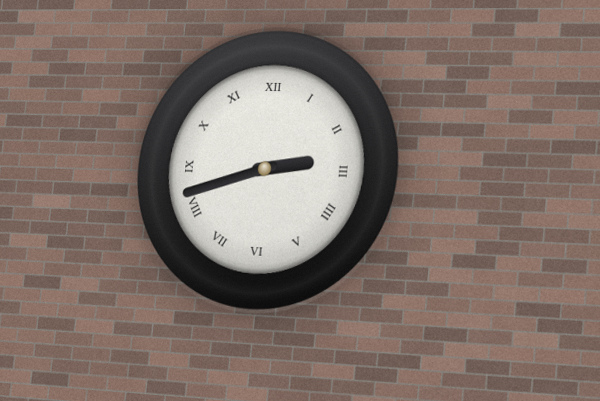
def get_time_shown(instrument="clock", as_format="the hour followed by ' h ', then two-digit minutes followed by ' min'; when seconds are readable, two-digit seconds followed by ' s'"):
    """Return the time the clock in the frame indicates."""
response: 2 h 42 min
